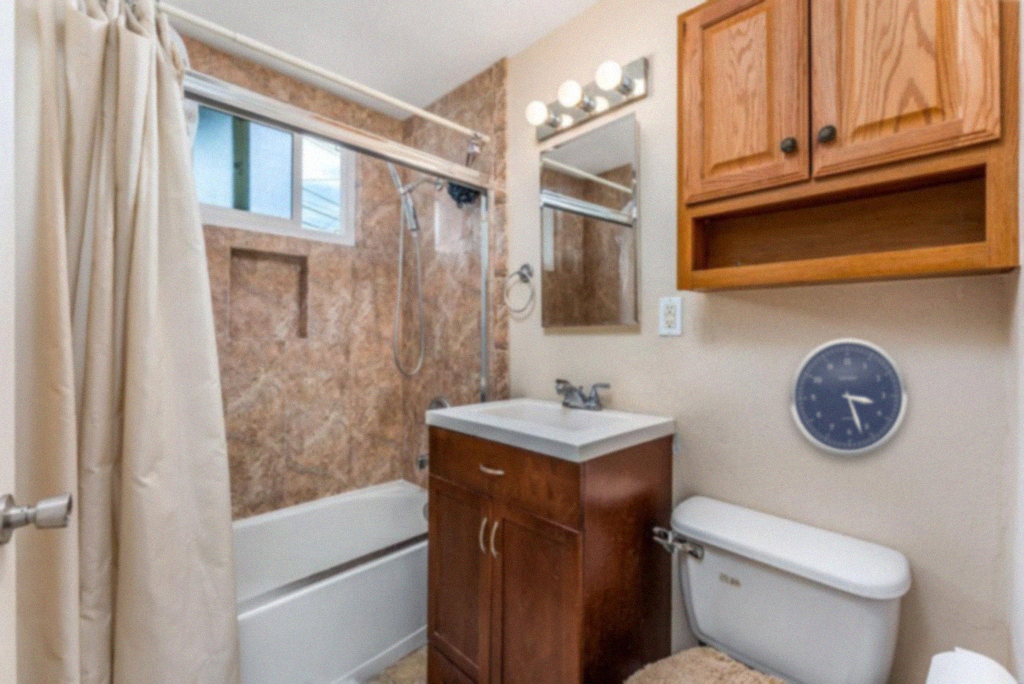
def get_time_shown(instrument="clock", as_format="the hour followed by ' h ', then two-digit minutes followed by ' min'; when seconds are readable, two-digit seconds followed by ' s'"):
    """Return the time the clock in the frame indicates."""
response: 3 h 27 min
